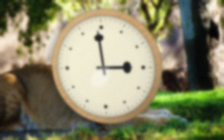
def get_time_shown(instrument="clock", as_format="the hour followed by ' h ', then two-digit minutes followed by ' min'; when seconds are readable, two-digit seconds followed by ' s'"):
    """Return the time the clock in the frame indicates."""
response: 2 h 59 min
